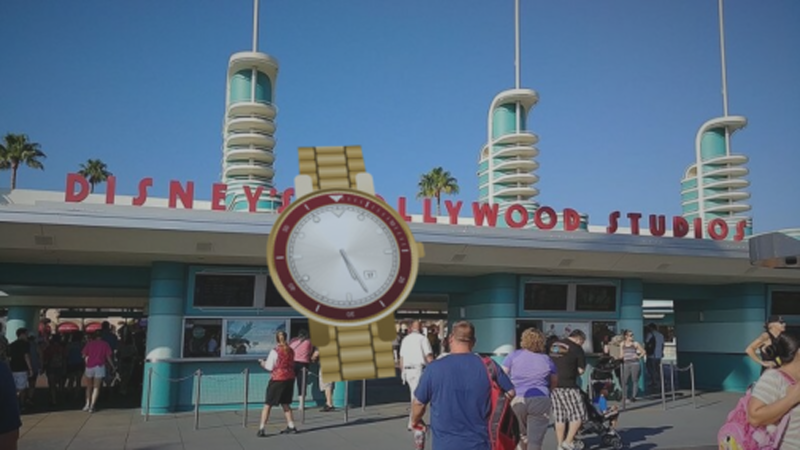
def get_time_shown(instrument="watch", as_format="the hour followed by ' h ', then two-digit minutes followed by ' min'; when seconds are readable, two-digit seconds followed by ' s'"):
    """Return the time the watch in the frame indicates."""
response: 5 h 26 min
